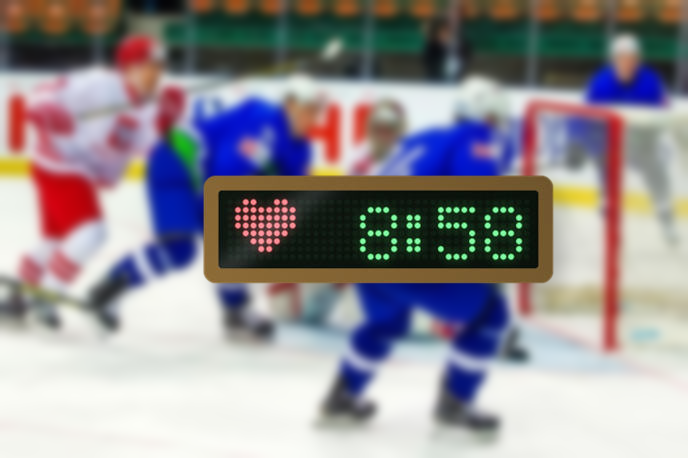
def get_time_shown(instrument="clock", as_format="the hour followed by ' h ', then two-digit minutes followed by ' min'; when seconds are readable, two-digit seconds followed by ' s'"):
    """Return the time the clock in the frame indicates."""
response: 8 h 58 min
